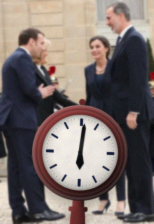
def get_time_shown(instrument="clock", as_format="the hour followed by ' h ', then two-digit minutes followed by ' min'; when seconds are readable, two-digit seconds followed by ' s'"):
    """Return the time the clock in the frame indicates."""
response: 6 h 01 min
